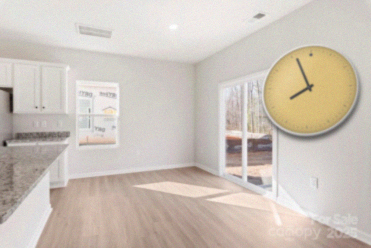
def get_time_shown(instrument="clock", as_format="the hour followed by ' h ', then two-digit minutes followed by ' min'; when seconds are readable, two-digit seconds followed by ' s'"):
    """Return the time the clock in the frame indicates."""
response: 7 h 56 min
